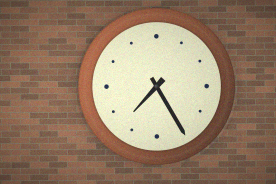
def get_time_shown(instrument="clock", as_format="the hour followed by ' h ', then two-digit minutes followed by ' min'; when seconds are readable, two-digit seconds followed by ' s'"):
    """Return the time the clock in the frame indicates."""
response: 7 h 25 min
